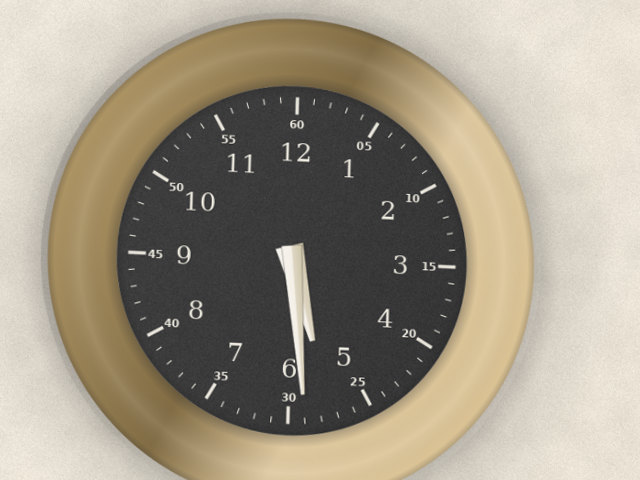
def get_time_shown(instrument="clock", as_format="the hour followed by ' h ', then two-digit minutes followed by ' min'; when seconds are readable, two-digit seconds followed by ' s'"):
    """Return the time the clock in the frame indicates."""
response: 5 h 29 min
